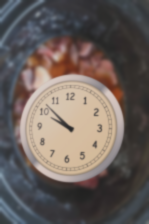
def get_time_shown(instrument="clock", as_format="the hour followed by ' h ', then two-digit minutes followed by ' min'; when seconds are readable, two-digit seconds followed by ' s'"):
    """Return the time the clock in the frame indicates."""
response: 9 h 52 min
